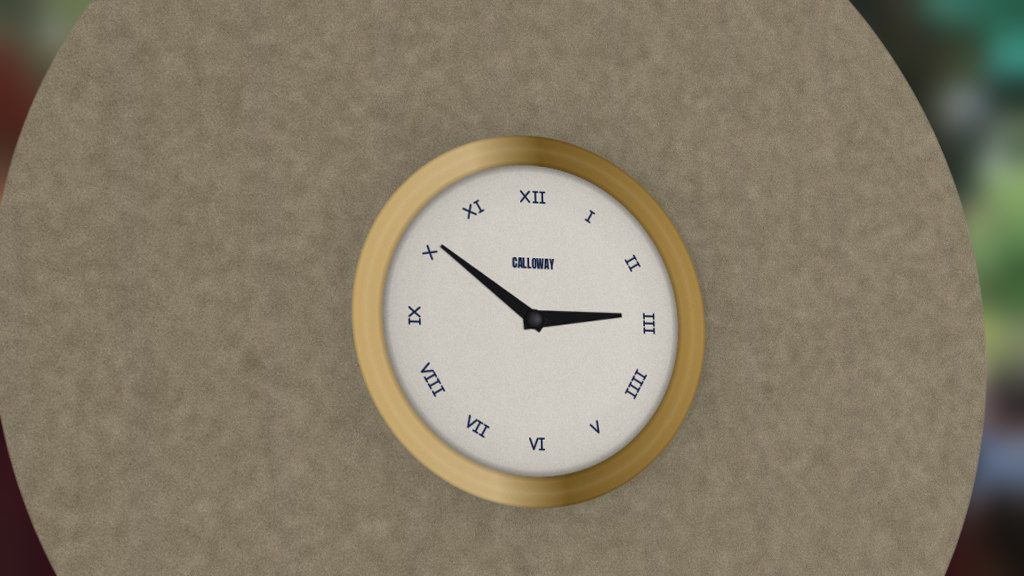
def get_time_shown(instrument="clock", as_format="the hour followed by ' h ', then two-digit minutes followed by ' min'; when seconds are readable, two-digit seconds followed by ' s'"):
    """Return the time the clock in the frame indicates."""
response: 2 h 51 min
